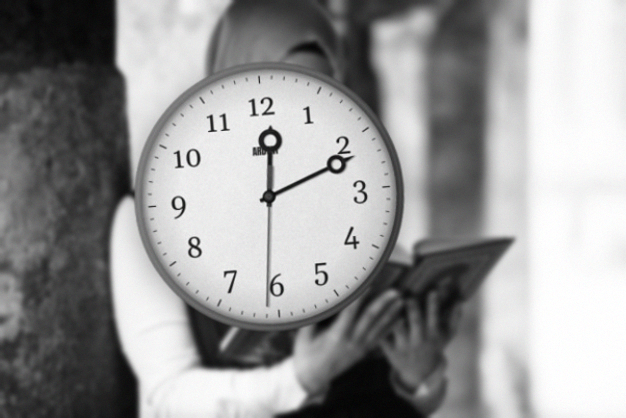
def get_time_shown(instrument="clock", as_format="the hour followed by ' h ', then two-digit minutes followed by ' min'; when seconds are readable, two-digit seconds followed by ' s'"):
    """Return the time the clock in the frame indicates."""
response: 12 h 11 min 31 s
